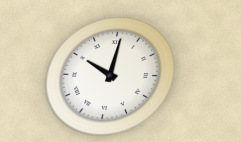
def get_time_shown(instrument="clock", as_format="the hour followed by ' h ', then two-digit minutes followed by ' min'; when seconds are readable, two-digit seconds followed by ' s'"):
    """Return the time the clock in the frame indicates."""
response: 10 h 01 min
